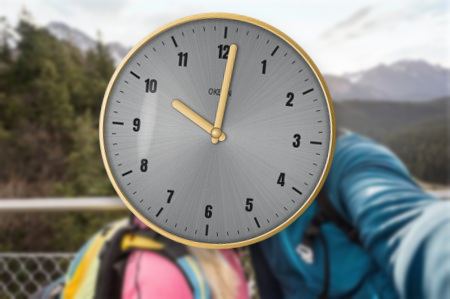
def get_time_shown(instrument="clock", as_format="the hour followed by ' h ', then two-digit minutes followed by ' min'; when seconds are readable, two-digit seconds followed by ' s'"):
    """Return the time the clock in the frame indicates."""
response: 10 h 01 min
